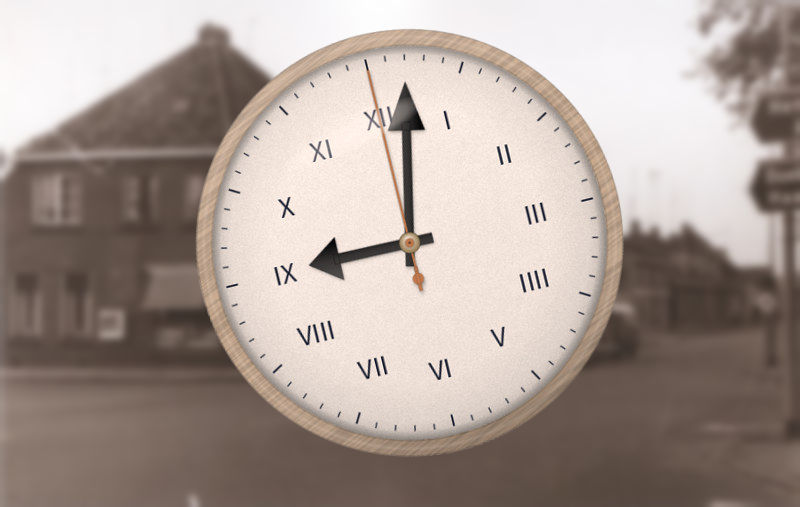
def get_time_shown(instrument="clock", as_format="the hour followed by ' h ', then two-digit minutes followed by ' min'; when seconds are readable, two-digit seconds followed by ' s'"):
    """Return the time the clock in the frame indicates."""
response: 9 h 02 min 00 s
